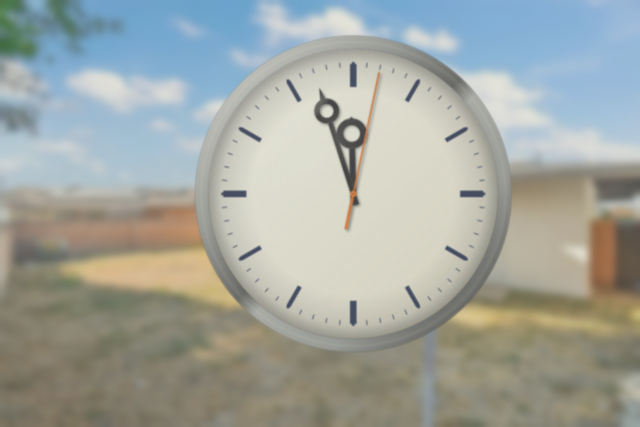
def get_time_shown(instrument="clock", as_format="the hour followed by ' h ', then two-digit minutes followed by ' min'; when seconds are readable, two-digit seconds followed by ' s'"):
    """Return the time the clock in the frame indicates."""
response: 11 h 57 min 02 s
